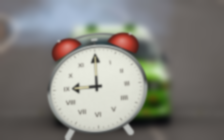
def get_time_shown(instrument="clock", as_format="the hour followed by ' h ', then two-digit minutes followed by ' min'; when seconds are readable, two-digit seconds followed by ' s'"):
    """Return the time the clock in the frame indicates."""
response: 9 h 00 min
